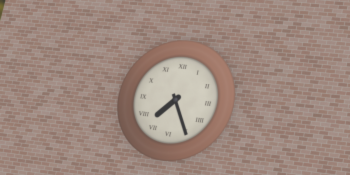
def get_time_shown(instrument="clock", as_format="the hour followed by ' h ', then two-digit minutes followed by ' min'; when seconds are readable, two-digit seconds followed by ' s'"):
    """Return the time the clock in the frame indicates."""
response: 7 h 25 min
